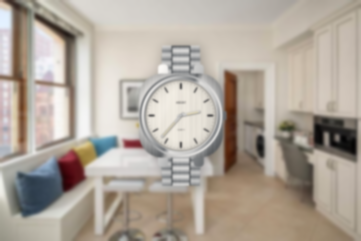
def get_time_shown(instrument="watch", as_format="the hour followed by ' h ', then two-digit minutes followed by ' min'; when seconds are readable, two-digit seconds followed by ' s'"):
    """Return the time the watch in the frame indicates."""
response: 2 h 37 min
